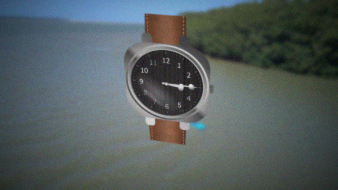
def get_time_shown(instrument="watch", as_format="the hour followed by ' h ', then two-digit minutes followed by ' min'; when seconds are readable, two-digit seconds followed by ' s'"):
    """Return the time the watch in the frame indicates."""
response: 3 h 15 min
